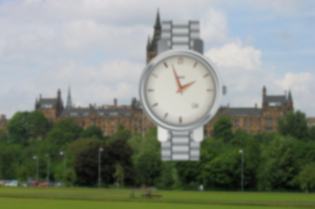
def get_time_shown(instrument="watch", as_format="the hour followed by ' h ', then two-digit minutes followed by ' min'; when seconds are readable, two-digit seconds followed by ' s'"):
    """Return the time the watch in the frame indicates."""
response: 1 h 57 min
